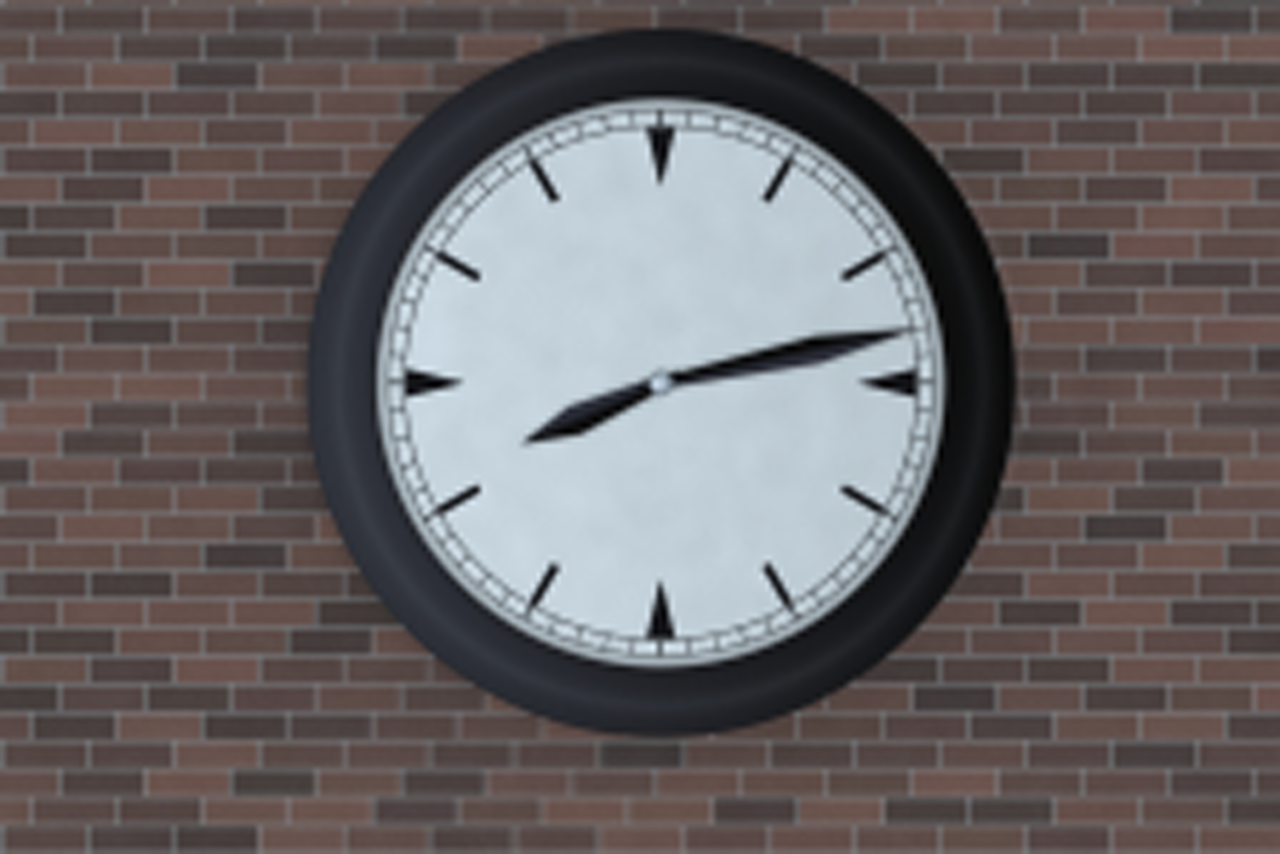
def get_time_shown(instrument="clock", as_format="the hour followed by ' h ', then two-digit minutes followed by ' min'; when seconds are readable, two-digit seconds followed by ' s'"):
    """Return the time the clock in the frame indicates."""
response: 8 h 13 min
